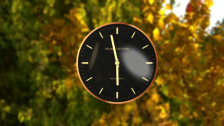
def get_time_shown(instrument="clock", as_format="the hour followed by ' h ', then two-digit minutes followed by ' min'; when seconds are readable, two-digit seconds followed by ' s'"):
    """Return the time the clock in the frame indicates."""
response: 5 h 58 min
